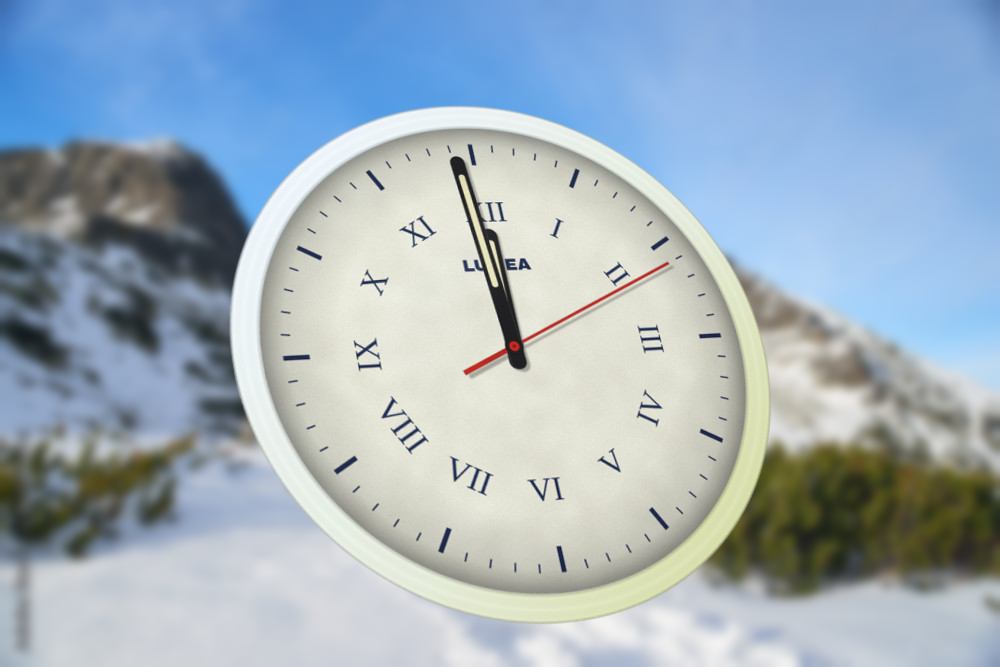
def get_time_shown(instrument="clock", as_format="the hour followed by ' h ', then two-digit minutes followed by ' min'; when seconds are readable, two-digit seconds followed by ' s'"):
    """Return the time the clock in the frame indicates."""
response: 11 h 59 min 11 s
